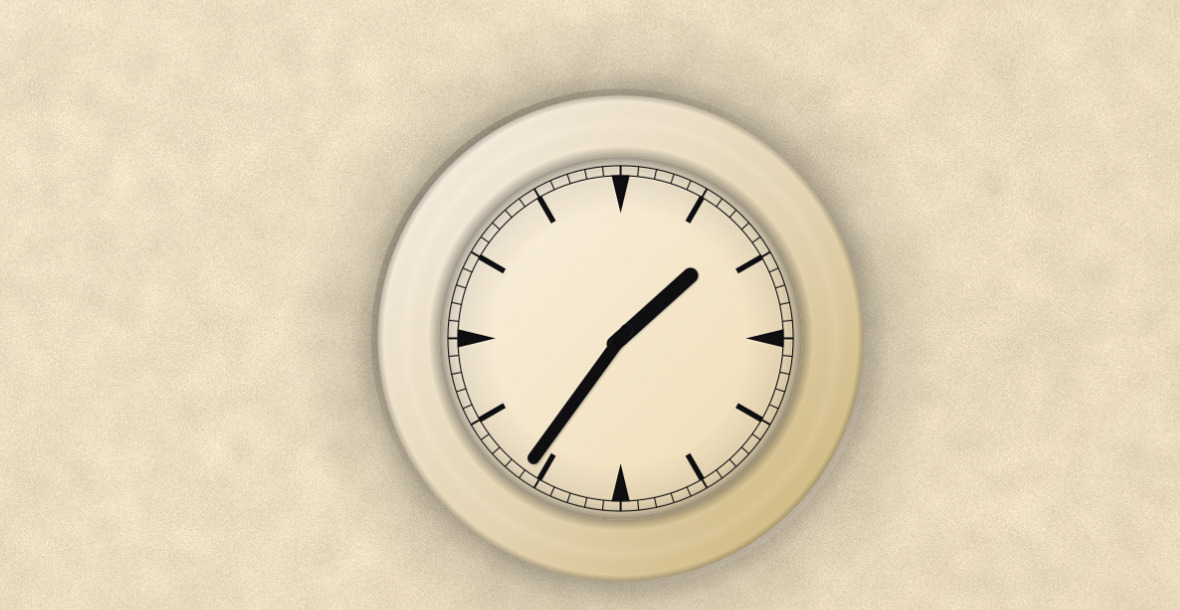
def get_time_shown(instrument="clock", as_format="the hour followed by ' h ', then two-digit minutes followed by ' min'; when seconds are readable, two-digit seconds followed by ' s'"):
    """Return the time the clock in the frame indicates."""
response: 1 h 36 min
